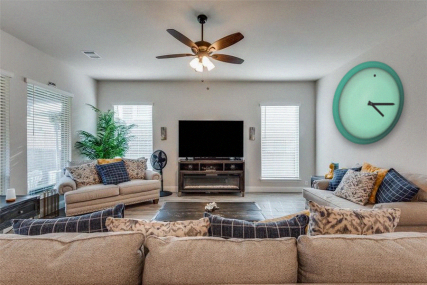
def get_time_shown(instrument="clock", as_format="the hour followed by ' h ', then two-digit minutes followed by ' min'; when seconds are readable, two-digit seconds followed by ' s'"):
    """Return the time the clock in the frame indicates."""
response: 4 h 15 min
